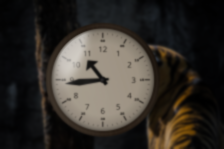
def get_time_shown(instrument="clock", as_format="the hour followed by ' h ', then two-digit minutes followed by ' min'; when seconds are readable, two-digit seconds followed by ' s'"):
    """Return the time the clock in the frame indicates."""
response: 10 h 44 min
